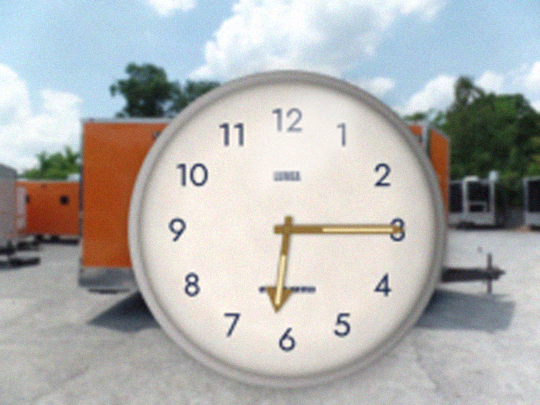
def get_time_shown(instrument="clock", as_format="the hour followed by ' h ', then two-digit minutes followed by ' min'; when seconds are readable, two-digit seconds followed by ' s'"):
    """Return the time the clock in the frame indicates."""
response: 6 h 15 min
